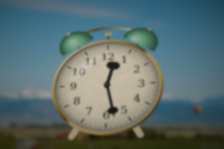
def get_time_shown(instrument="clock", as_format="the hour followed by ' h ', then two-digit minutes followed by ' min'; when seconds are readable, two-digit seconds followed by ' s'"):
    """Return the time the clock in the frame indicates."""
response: 12 h 28 min
